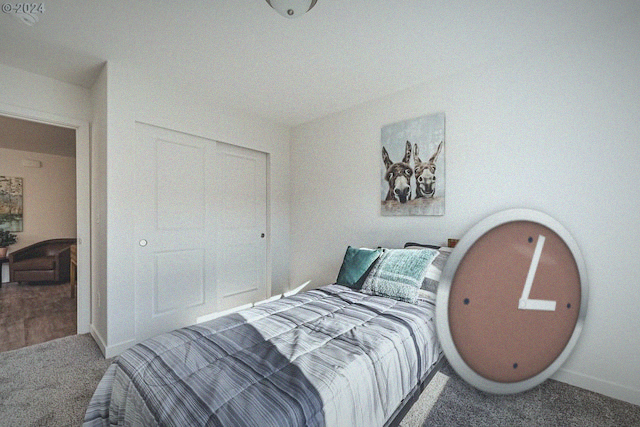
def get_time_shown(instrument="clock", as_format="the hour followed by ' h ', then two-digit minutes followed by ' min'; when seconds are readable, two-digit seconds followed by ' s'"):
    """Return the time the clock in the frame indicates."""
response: 3 h 02 min
